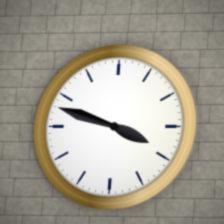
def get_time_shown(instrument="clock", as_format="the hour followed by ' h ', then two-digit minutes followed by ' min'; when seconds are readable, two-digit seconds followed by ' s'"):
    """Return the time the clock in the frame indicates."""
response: 3 h 48 min
